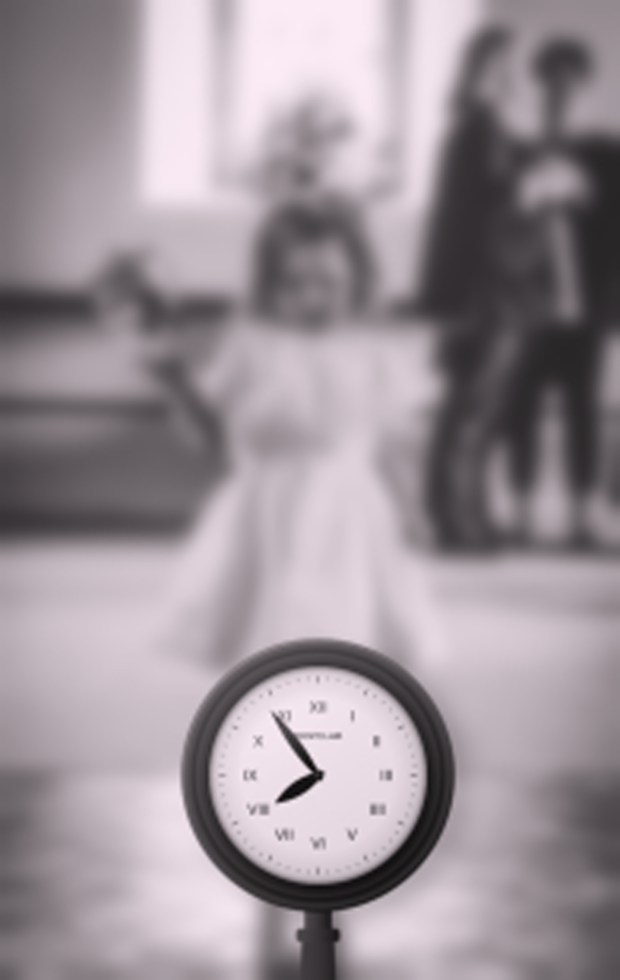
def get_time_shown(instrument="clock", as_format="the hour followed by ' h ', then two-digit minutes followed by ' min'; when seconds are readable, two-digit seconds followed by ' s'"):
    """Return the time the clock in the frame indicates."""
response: 7 h 54 min
